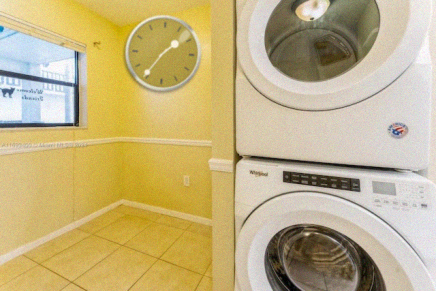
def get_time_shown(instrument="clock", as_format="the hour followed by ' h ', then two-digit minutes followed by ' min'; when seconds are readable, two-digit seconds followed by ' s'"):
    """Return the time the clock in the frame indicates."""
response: 1 h 36 min
